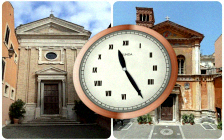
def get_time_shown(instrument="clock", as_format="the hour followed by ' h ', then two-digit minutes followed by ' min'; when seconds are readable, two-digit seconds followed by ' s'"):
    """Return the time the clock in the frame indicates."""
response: 11 h 25 min
